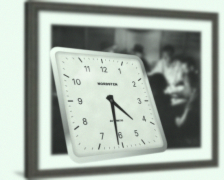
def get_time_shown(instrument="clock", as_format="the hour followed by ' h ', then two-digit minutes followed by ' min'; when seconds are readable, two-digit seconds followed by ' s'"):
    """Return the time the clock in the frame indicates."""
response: 4 h 31 min
